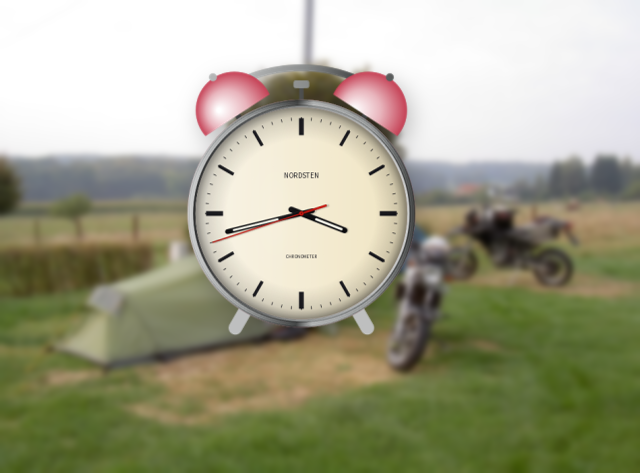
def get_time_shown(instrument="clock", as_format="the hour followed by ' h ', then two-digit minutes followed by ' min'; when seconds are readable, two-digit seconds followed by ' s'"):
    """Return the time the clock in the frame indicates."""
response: 3 h 42 min 42 s
